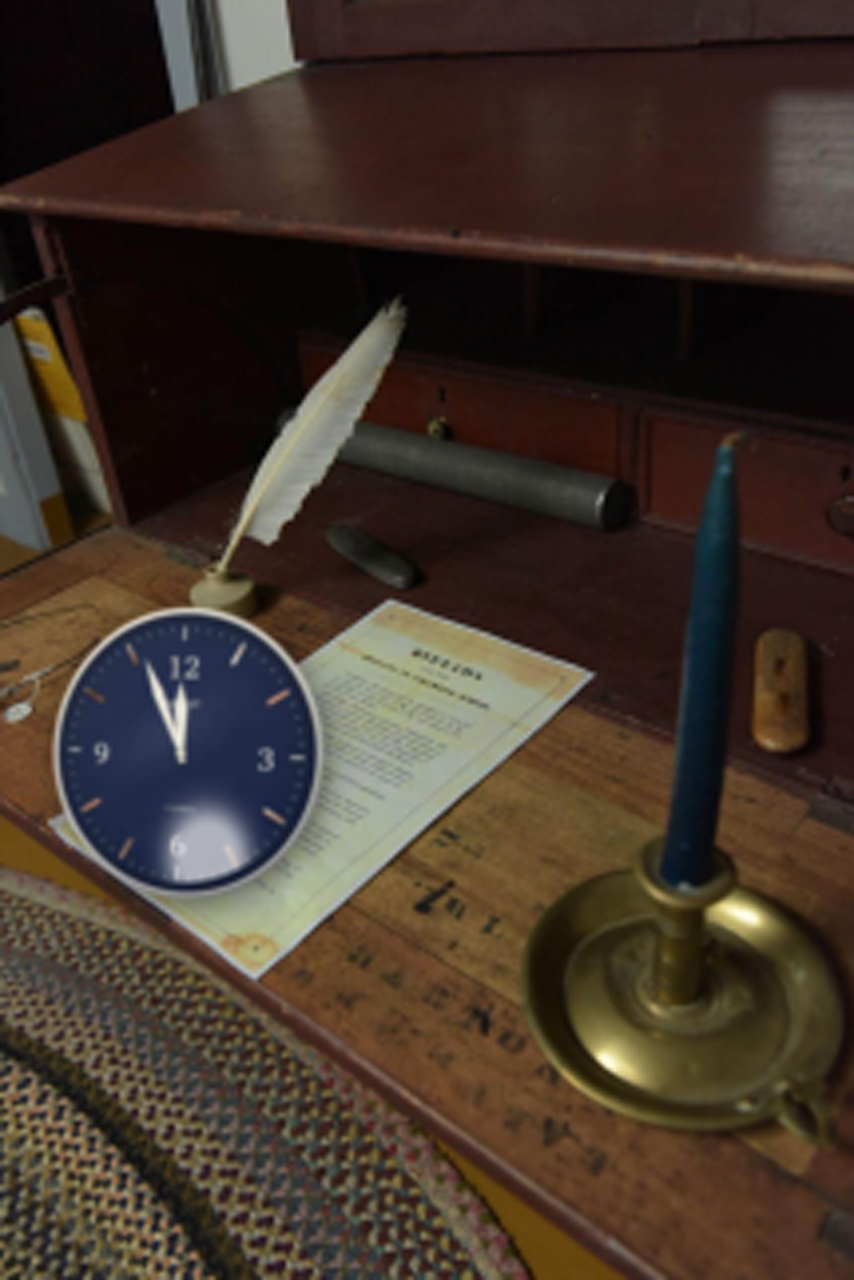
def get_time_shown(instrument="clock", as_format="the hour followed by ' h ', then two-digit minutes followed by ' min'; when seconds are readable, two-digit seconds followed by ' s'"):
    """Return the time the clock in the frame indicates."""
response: 11 h 56 min
